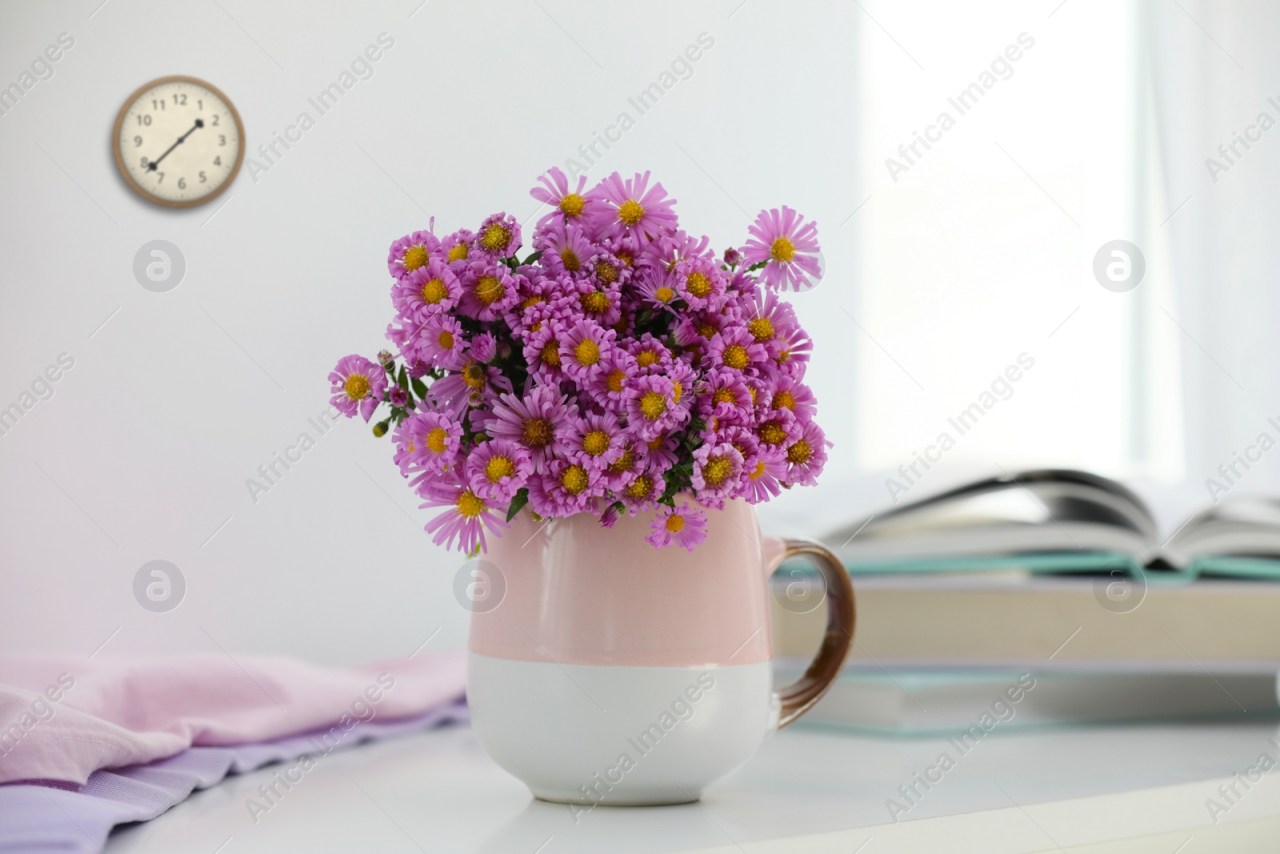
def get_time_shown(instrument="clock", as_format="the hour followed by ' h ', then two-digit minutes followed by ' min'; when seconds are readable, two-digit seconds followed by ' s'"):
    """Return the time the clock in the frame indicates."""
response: 1 h 38 min
